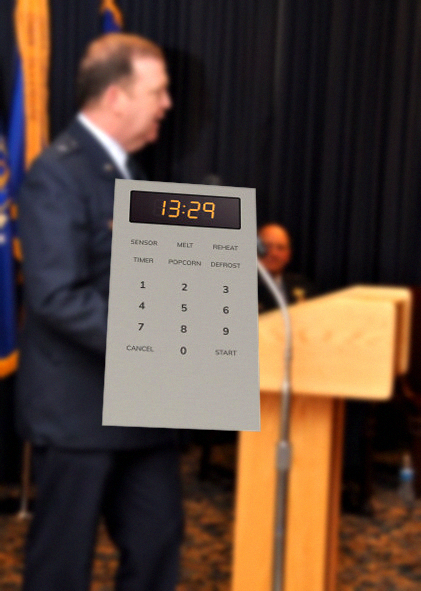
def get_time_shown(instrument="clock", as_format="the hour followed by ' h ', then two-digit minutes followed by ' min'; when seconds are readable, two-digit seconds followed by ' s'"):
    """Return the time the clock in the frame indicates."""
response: 13 h 29 min
